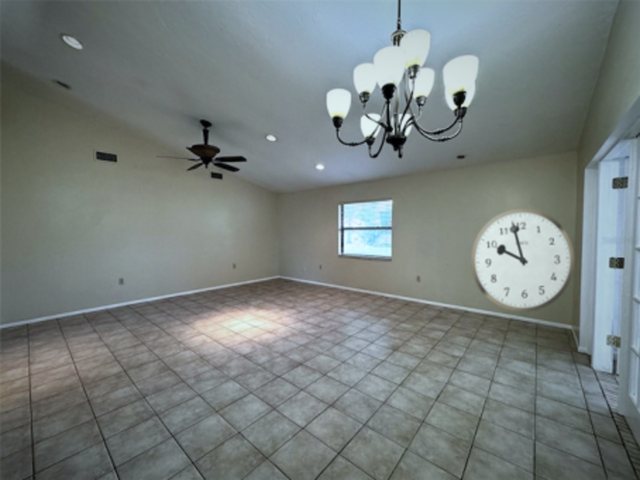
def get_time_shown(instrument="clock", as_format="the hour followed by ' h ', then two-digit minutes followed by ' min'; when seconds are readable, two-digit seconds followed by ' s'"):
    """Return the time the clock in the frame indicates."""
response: 9 h 58 min
